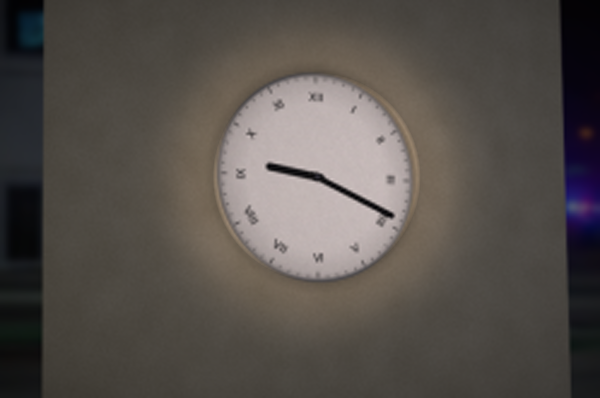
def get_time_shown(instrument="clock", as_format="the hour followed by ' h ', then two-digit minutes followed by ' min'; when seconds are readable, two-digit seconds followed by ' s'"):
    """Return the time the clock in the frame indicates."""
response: 9 h 19 min
